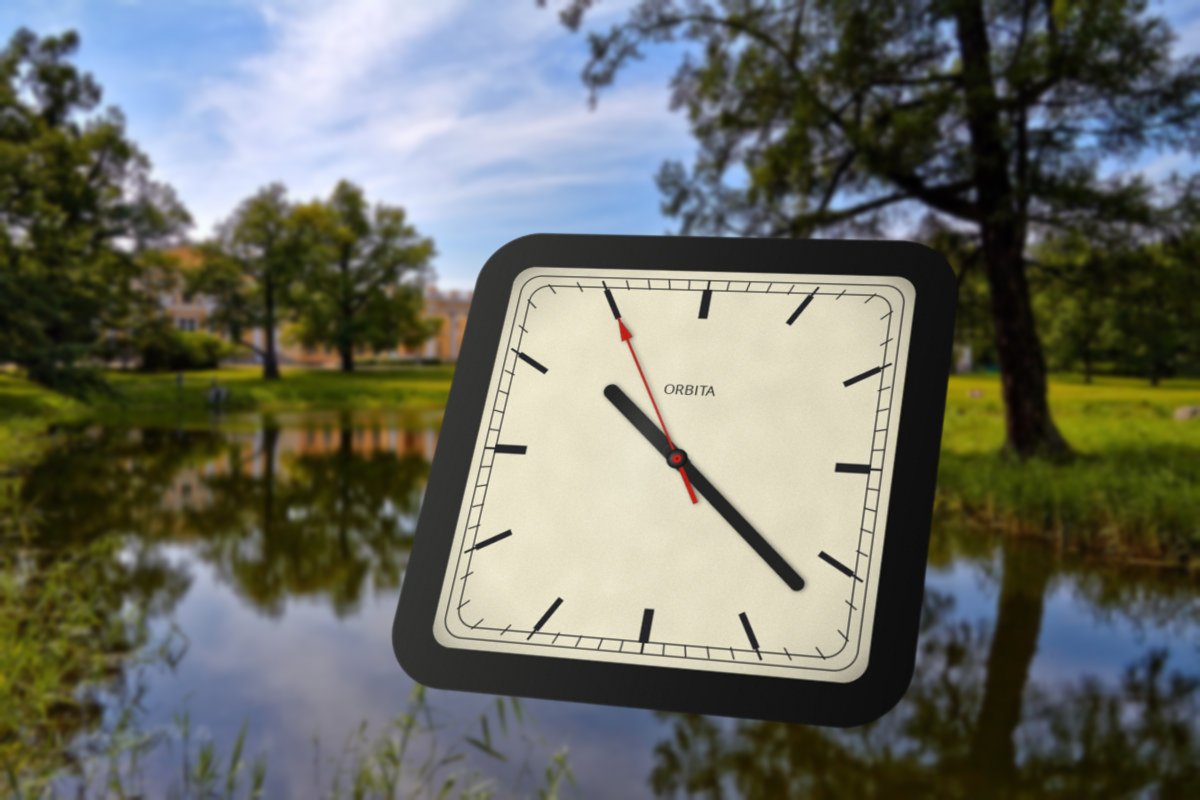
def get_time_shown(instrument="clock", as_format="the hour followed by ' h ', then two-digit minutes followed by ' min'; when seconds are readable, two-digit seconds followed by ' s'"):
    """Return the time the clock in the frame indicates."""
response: 10 h 21 min 55 s
